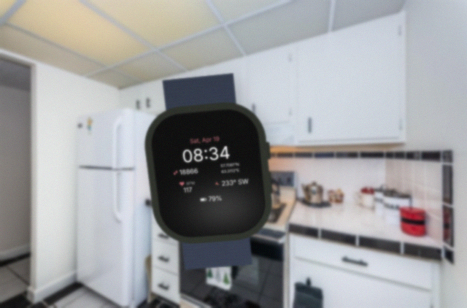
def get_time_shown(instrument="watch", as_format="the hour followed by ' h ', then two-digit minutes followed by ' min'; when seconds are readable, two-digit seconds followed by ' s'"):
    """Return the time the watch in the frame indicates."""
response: 8 h 34 min
